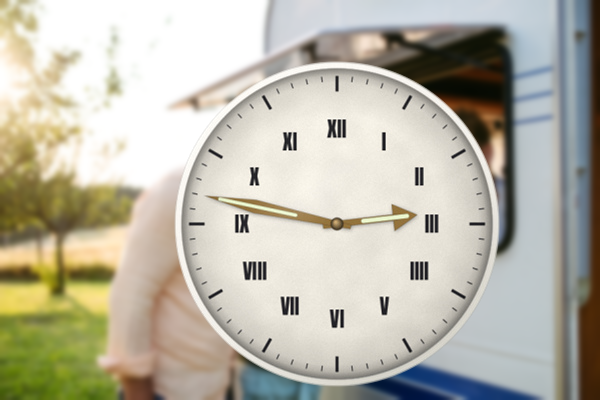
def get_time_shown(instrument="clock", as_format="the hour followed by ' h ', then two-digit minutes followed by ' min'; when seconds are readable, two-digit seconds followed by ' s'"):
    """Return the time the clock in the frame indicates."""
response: 2 h 47 min
